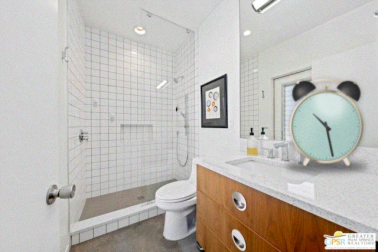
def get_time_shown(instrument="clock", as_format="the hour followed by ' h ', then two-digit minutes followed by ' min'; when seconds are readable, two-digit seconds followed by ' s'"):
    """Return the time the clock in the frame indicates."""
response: 10 h 28 min
